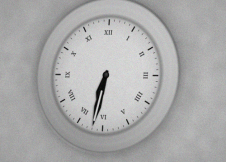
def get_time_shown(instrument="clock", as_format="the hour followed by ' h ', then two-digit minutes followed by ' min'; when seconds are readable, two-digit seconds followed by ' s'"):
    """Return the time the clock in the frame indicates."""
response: 6 h 32 min
